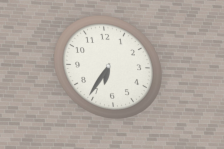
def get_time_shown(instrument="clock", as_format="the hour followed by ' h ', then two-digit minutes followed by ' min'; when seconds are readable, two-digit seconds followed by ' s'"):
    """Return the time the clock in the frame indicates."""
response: 6 h 36 min
